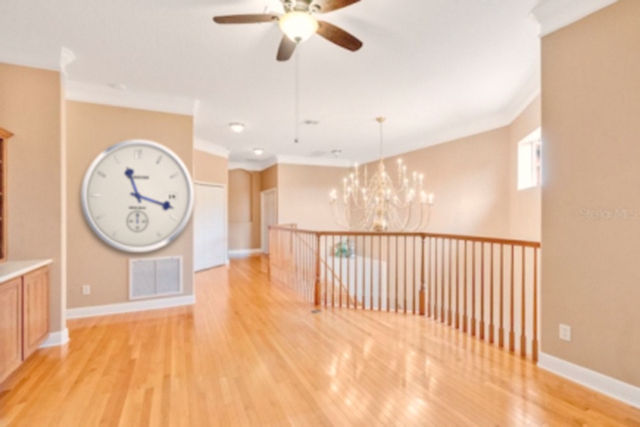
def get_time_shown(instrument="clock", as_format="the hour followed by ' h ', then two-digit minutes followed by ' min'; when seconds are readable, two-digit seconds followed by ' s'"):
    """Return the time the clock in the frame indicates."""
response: 11 h 18 min
